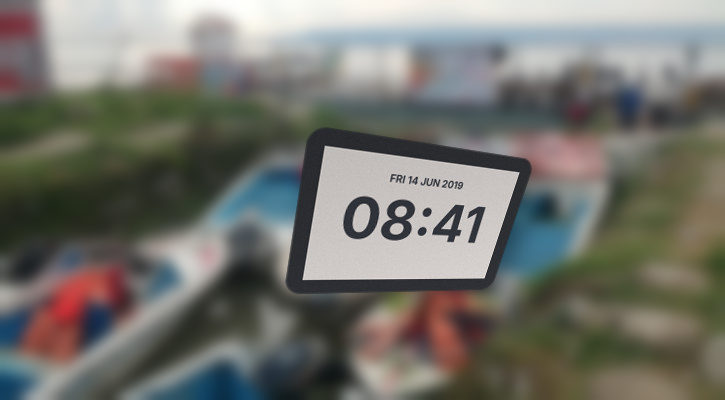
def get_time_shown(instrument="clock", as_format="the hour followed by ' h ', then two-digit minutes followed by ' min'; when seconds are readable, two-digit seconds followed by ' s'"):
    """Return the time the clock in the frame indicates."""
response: 8 h 41 min
